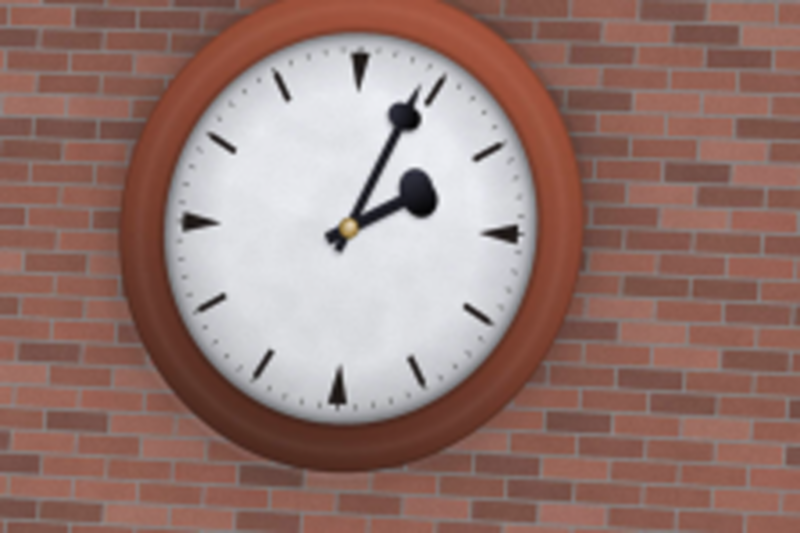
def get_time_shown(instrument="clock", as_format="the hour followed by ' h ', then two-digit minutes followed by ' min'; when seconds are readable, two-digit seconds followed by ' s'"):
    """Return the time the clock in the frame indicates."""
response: 2 h 04 min
